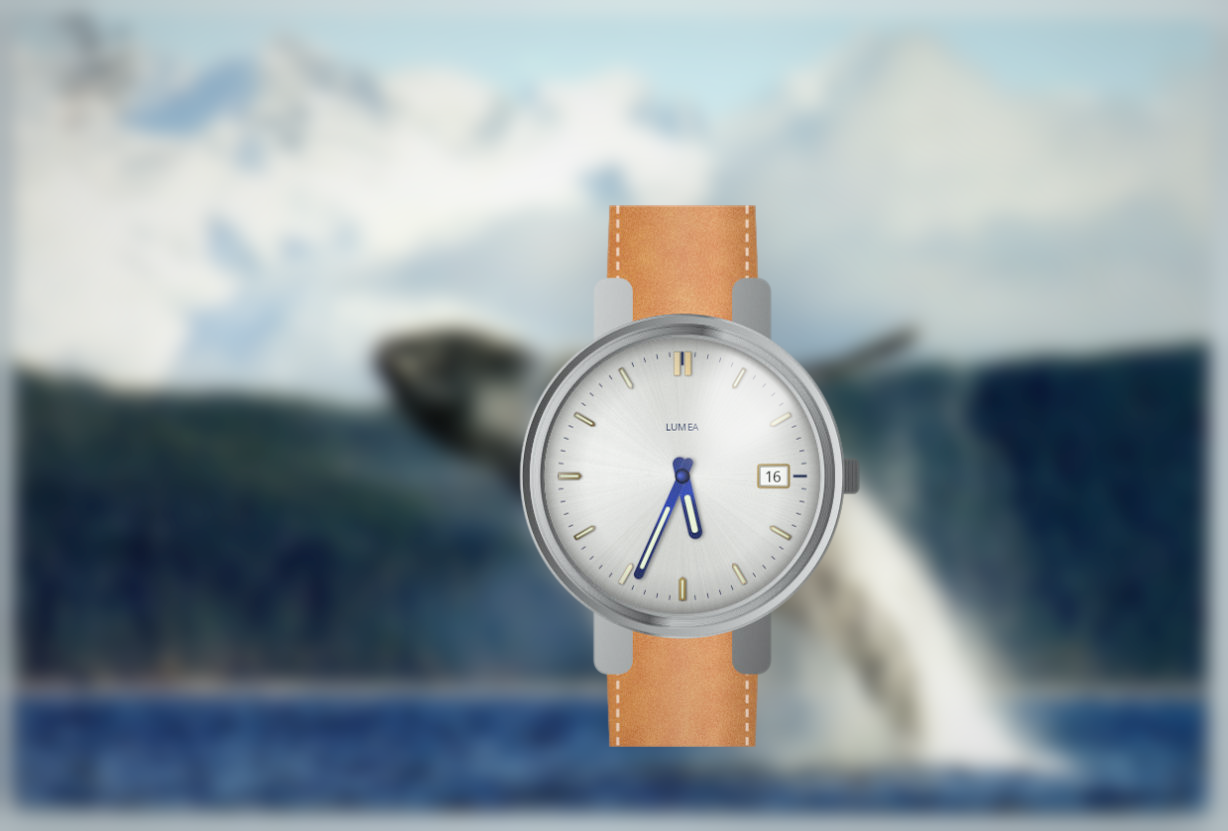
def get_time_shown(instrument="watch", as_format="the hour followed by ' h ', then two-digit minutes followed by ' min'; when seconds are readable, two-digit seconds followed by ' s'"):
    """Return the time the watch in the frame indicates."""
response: 5 h 34 min
